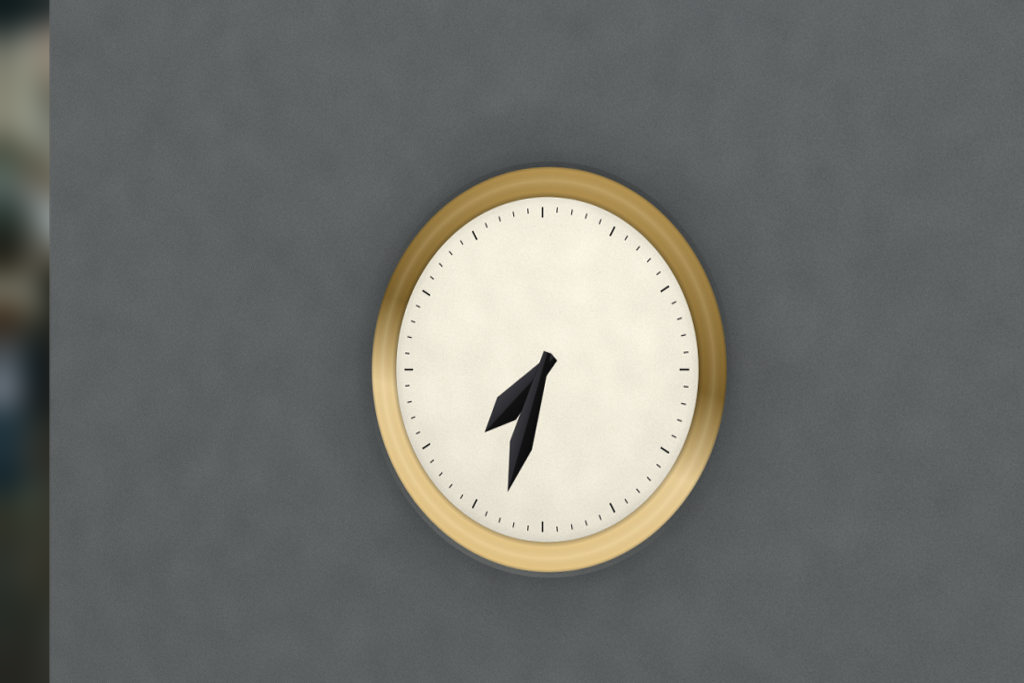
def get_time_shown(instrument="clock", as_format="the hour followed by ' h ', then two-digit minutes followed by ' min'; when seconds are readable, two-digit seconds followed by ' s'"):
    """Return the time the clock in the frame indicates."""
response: 7 h 33 min
